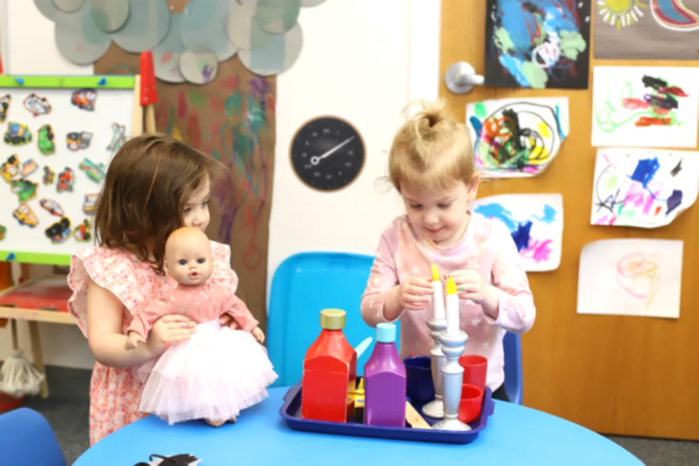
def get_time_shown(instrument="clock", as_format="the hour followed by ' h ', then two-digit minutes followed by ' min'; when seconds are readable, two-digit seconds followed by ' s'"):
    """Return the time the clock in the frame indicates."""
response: 8 h 10 min
